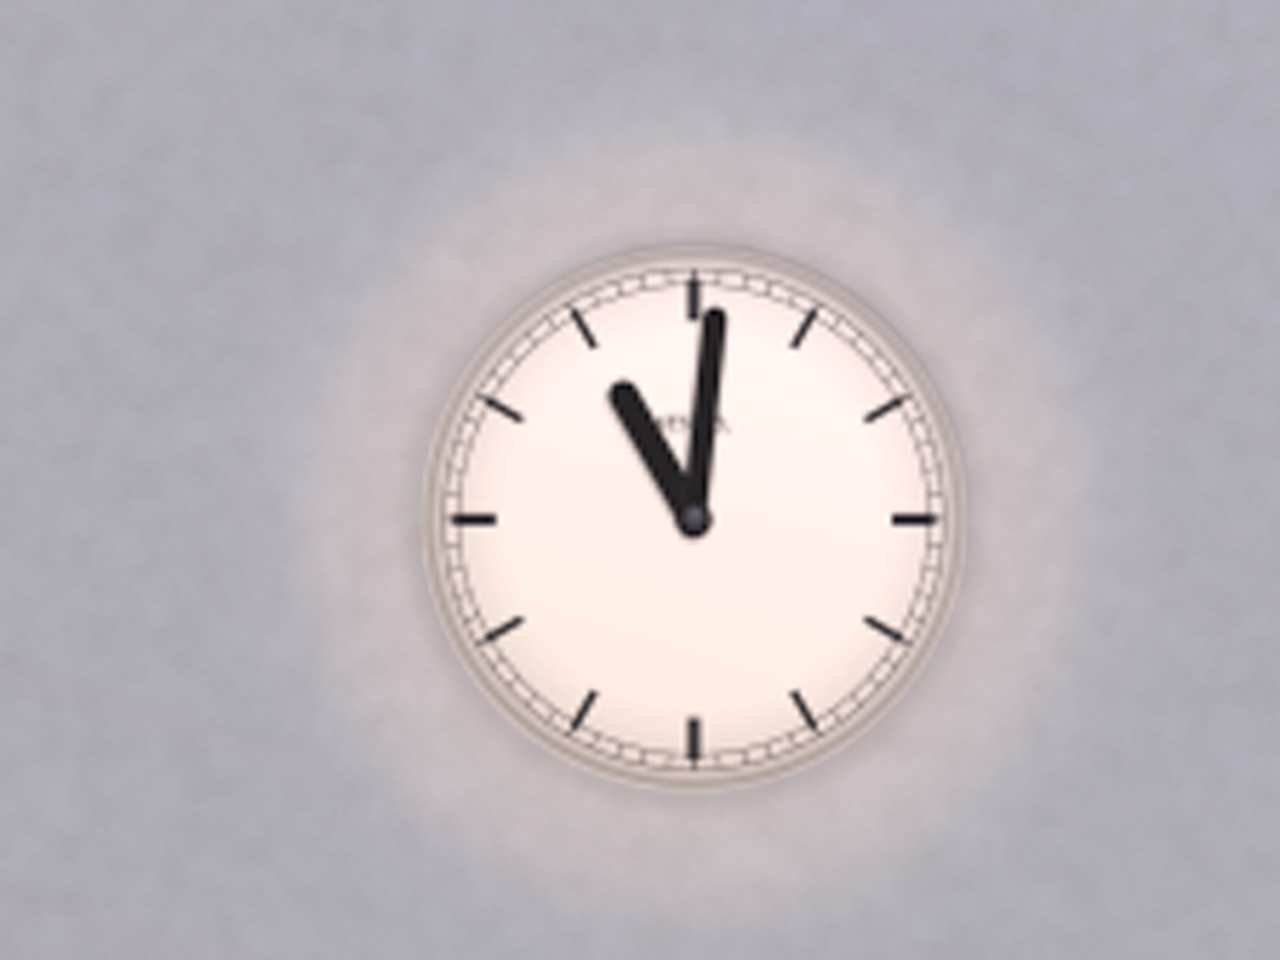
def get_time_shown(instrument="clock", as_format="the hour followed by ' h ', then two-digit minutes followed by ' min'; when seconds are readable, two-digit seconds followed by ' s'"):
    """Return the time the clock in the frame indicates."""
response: 11 h 01 min
